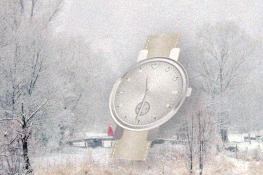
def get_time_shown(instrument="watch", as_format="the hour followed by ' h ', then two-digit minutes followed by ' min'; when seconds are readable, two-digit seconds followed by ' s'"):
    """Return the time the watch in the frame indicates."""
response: 11 h 31 min
